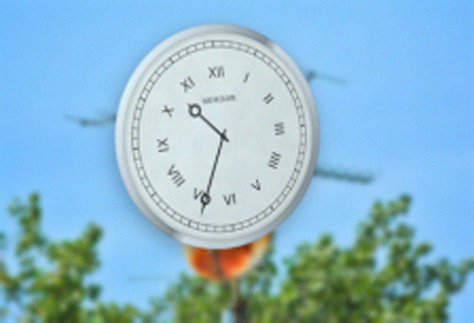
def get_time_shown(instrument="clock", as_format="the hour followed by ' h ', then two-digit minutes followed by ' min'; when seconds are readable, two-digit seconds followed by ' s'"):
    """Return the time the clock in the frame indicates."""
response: 10 h 34 min
